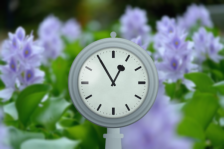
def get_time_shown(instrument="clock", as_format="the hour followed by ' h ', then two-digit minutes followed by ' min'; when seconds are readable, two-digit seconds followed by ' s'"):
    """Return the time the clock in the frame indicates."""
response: 12 h 55 min
